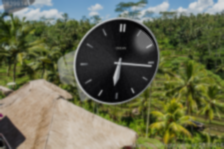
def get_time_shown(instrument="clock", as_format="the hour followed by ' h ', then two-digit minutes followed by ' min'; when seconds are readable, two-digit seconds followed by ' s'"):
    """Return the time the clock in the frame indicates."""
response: 6 h 16 min
